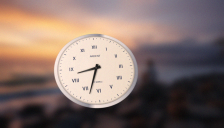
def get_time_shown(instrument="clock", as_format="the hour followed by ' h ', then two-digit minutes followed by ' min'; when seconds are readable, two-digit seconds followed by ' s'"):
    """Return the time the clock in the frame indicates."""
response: 8 h 33 min
